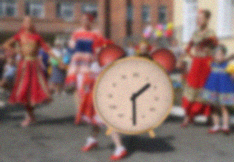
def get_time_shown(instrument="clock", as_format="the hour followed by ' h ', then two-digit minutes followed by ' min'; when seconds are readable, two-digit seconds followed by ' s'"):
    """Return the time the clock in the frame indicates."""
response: 1 h 29 min
